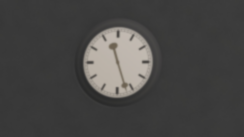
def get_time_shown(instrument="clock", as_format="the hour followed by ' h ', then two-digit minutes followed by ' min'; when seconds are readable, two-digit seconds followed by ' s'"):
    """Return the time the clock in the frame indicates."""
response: 11 h 27 min
